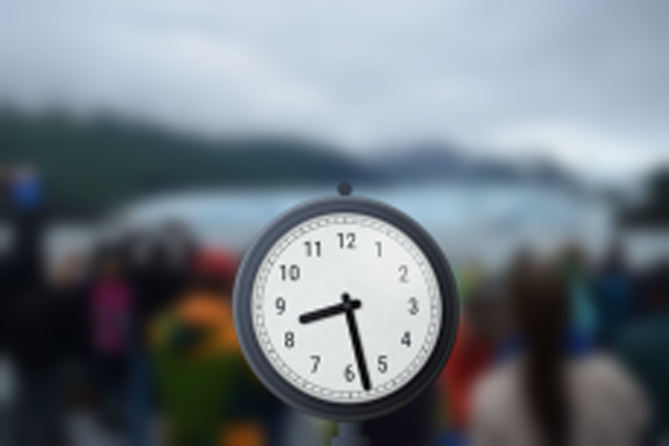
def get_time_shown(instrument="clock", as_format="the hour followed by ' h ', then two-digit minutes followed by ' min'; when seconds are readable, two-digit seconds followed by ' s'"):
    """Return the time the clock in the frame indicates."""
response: 8 h 28 min
